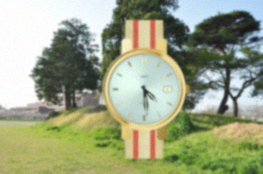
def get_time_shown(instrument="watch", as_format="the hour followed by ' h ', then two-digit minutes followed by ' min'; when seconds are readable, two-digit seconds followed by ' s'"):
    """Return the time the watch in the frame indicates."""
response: 4 h 29 min
